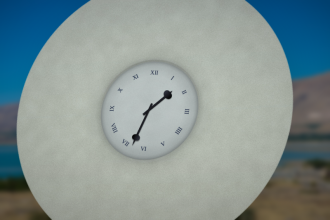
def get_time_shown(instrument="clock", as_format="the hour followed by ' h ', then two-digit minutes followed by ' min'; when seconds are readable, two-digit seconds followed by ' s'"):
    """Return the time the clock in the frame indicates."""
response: 1 h 33 min
